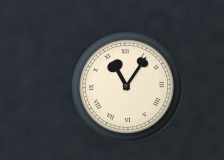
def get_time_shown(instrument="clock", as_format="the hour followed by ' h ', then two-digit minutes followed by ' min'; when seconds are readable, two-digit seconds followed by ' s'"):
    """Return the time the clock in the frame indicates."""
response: 11 h 06 min
